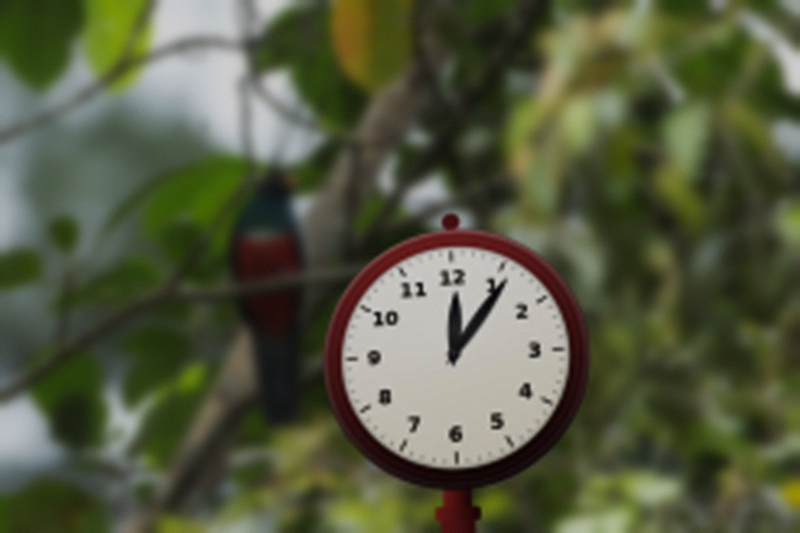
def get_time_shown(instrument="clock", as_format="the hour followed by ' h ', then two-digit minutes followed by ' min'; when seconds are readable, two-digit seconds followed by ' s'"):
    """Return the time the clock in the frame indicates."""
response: 12 h 06 min
